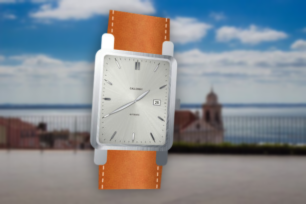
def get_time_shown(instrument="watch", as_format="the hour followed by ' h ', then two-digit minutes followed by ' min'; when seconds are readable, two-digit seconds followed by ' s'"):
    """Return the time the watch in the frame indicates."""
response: 1 h 40 min
